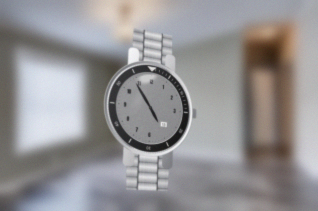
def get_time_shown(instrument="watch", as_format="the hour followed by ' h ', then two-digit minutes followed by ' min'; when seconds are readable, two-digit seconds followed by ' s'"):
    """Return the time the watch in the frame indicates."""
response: 4 h 54 min
